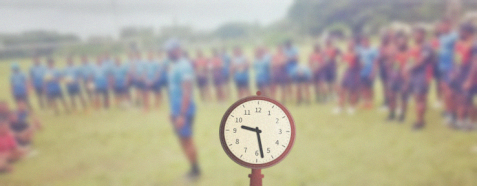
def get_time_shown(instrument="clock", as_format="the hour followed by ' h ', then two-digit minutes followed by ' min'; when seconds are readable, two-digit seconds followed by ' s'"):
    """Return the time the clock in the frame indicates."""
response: 9 h 28 min
